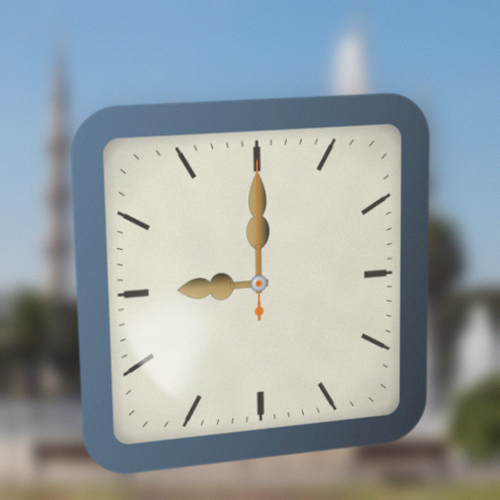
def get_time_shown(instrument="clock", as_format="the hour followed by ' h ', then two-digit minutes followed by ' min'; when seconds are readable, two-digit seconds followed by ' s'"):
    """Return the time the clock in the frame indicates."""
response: 9 h 00 min 00 s
